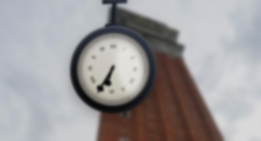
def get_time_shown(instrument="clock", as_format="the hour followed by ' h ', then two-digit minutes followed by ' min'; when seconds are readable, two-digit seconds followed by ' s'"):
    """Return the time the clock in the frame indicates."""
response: 6 h 35 min
